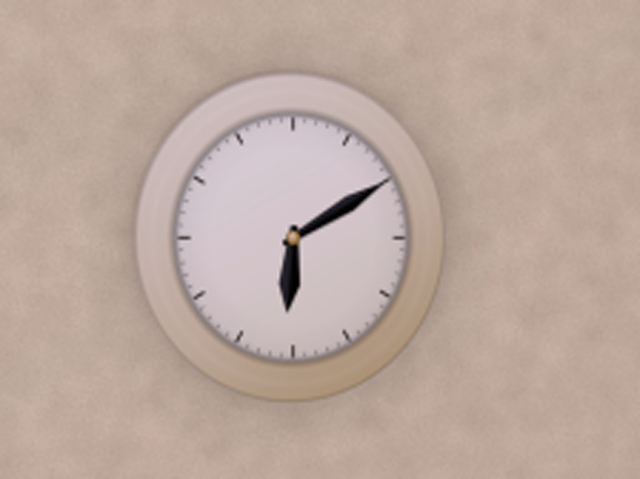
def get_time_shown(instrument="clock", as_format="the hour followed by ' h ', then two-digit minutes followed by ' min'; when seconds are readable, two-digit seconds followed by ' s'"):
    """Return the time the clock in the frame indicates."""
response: 6 h 10 min
